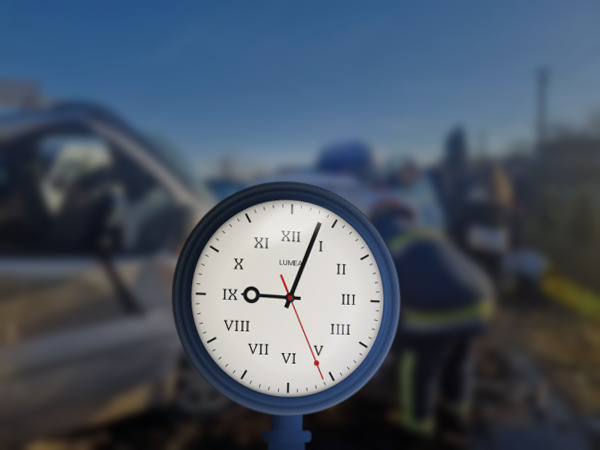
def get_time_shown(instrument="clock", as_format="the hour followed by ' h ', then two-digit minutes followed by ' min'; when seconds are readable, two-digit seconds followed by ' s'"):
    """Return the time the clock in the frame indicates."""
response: 9 h 03 min 26 s
